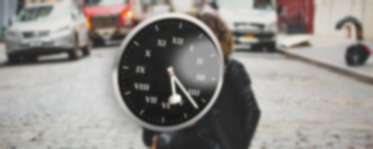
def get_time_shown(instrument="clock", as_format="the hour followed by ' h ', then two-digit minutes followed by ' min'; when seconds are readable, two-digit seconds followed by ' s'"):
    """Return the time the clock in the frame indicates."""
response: 5 h 22 min
